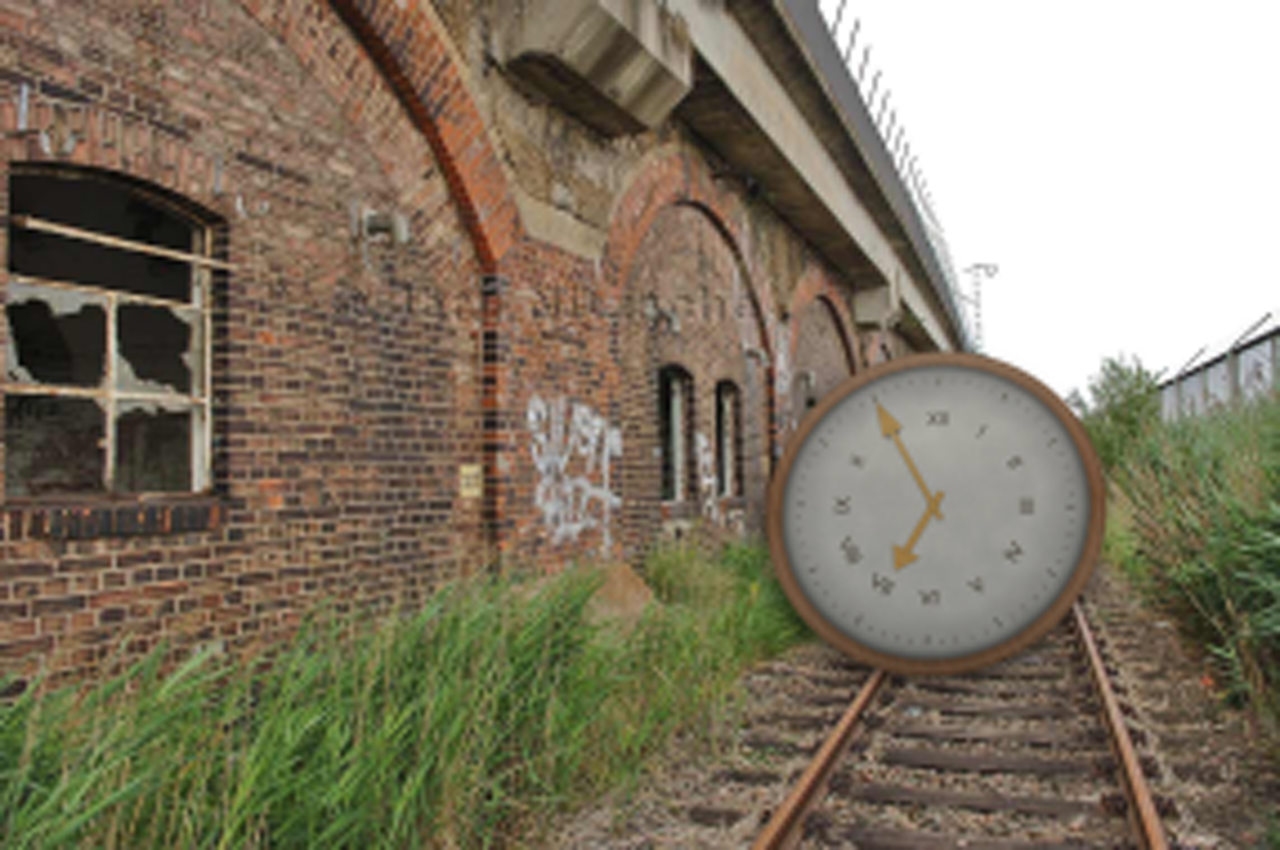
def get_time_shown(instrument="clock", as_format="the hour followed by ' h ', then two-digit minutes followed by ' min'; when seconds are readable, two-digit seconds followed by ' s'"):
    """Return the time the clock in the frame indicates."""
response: 6 h 55 min
